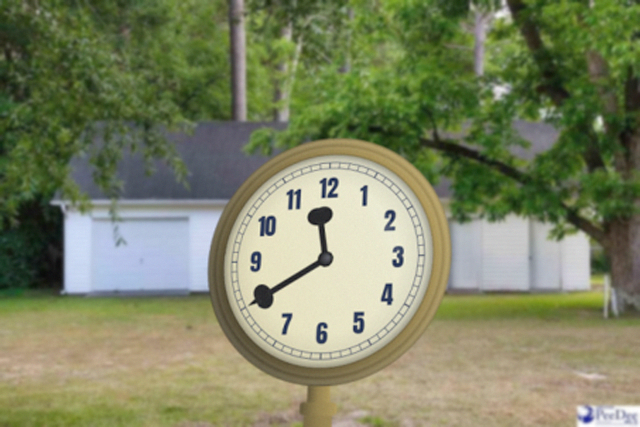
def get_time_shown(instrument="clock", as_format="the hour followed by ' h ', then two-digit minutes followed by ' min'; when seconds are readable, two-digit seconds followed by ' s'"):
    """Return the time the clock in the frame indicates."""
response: 11 h 40 min
